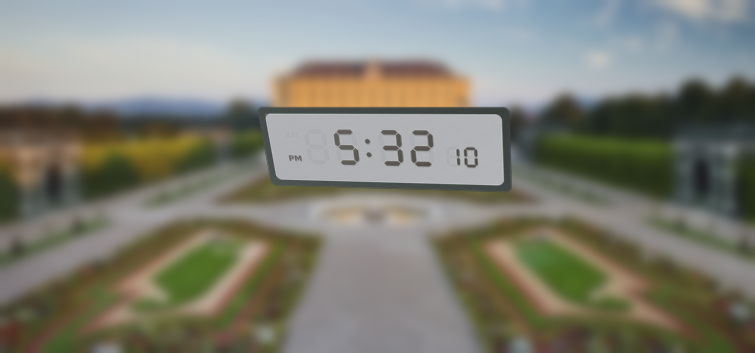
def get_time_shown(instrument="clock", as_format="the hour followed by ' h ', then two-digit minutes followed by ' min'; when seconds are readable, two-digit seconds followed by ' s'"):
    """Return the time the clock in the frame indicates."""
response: 5 h 32 min 10 s
